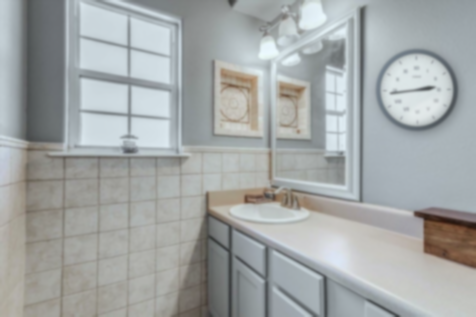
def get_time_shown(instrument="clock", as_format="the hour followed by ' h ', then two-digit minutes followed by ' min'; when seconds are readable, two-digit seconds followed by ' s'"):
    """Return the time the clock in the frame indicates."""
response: 2 h 44 min
